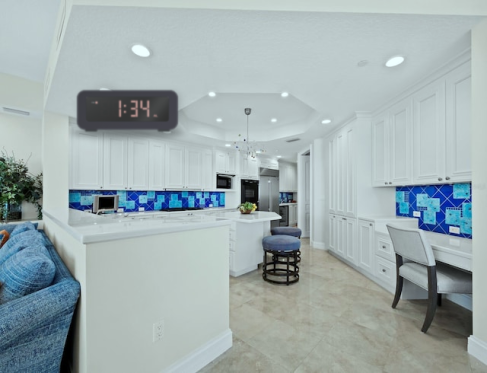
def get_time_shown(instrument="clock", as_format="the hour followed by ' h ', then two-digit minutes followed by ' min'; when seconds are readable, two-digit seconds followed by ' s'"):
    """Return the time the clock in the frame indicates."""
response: 1 h 34 min
